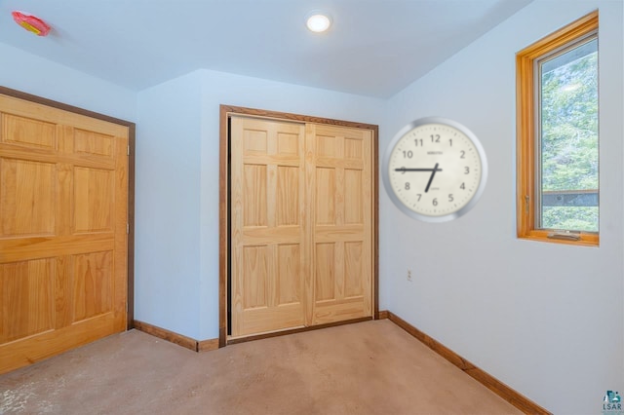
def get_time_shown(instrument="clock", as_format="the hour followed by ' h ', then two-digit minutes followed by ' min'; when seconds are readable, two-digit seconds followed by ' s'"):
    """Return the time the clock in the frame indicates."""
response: 6 h 45 min
